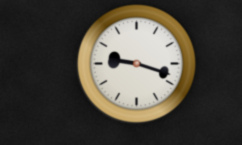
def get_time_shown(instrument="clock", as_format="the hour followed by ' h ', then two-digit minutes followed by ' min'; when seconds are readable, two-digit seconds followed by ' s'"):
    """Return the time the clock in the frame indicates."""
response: 9 h 18 min
